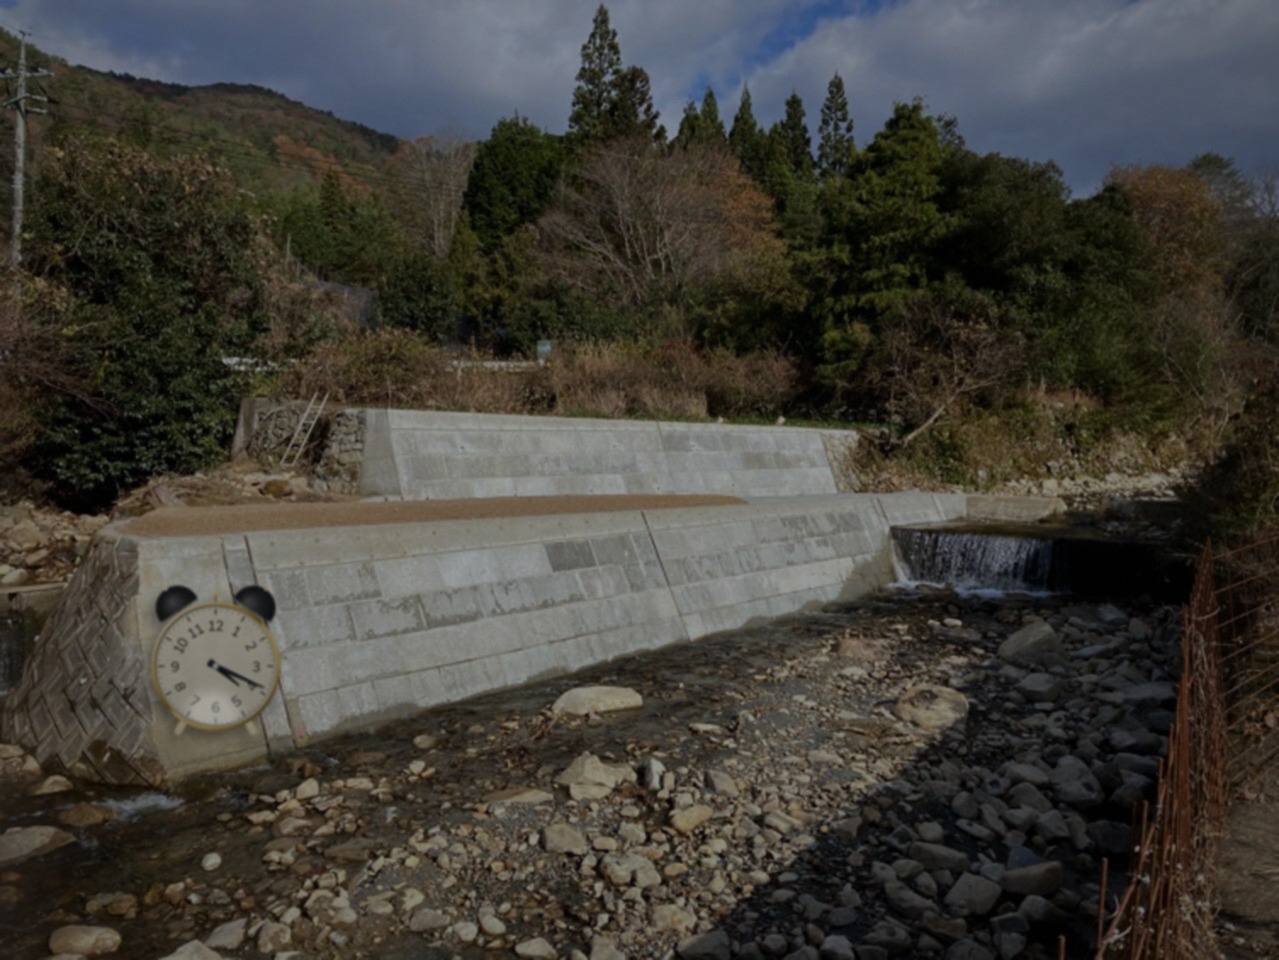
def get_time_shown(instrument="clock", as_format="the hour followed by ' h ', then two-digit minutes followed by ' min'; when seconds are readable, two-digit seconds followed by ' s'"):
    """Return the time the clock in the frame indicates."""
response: 4 h 19 min
